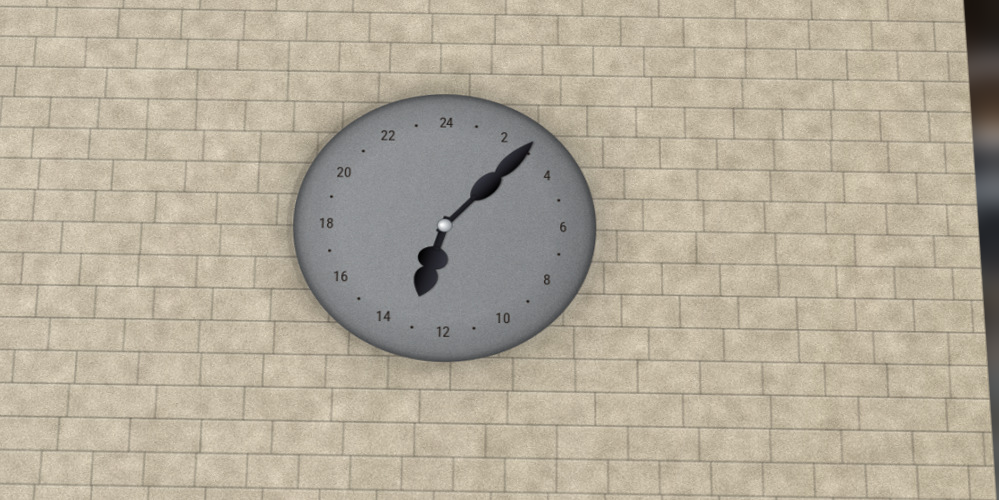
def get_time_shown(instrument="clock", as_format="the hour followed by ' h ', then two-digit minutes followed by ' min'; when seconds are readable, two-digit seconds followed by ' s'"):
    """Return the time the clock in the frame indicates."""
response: 13 h 07 min
